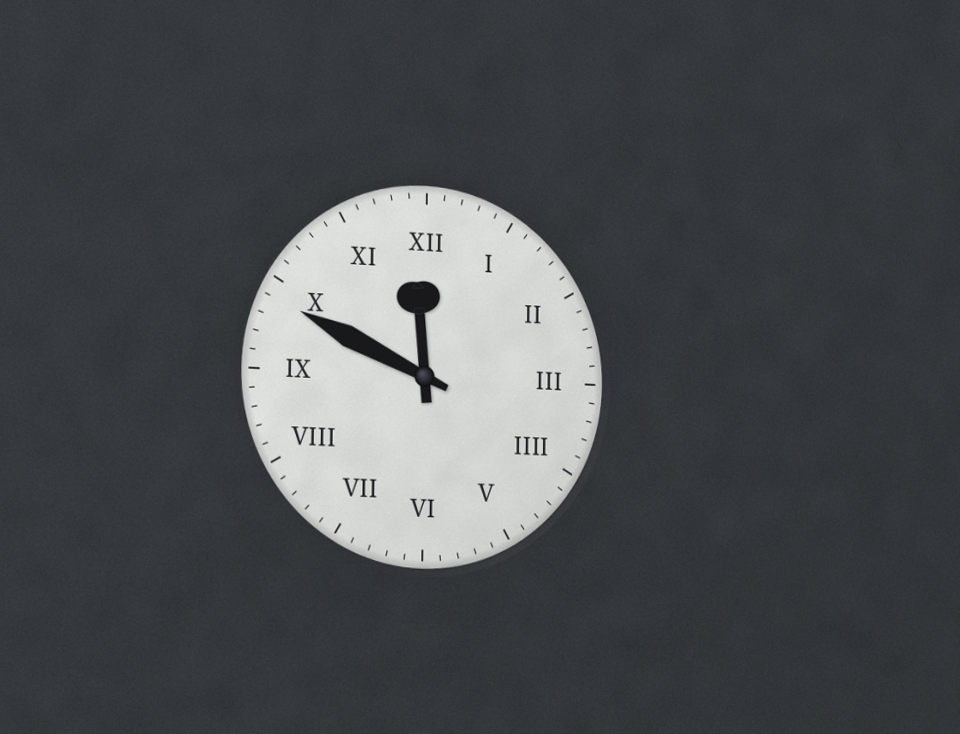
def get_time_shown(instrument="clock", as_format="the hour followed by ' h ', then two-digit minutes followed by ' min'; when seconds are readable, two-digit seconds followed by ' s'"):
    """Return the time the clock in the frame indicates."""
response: 11 h 49 min
